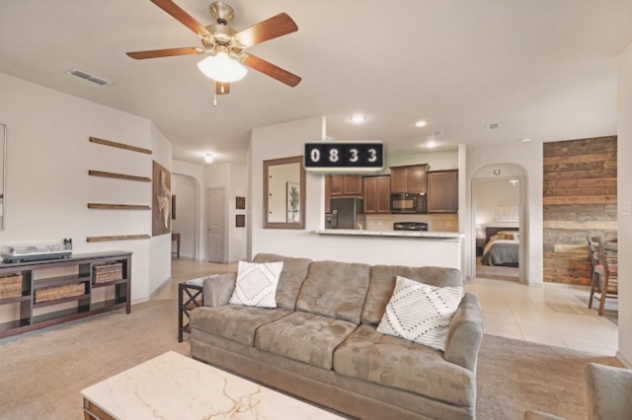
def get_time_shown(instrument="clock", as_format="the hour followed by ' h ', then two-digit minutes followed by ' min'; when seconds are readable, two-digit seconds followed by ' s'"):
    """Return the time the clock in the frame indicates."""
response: 8 h 33 min
